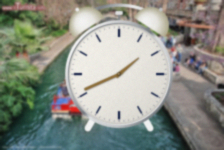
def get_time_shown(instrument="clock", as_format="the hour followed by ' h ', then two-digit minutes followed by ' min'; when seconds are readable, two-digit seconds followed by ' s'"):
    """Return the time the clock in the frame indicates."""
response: 1 h 41 min
